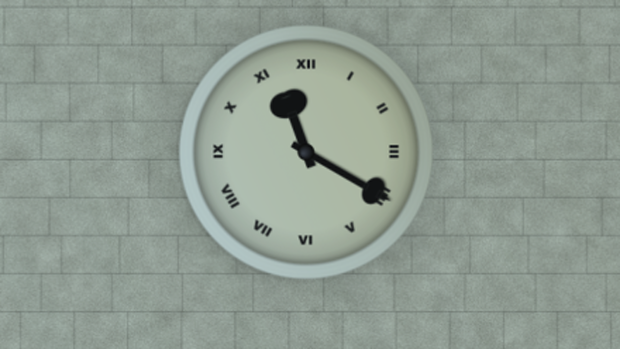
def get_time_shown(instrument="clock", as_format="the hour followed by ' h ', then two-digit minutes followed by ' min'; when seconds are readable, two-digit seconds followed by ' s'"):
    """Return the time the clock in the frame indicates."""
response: 11 h 20 min
